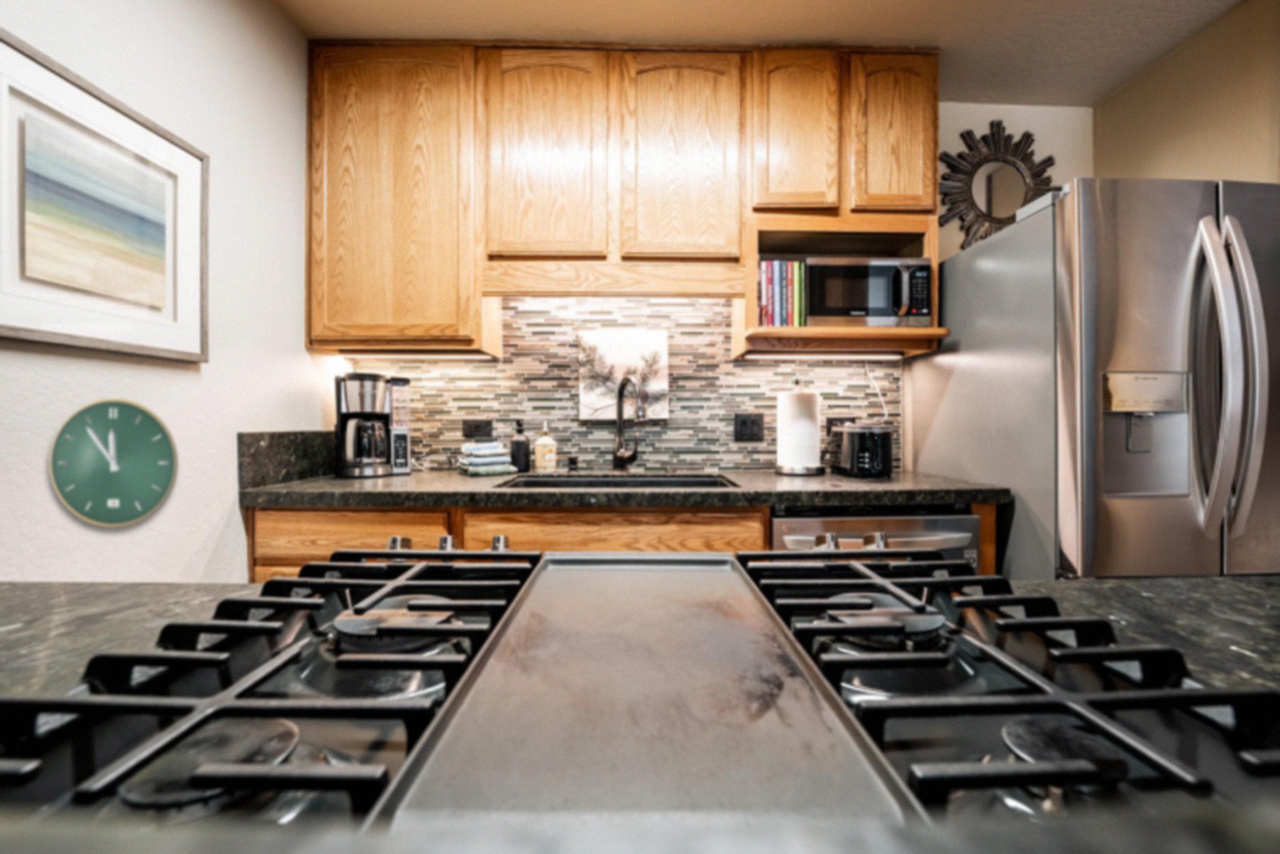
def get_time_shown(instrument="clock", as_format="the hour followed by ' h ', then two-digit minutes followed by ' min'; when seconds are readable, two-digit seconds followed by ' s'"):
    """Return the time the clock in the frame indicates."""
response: 11 h 54 min
